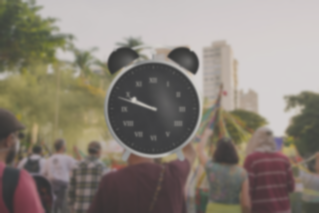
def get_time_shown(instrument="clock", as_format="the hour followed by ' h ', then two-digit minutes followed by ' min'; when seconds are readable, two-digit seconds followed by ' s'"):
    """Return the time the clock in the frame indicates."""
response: 9 h 48 min
